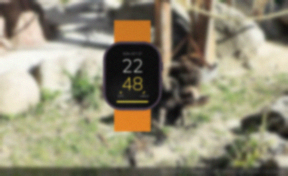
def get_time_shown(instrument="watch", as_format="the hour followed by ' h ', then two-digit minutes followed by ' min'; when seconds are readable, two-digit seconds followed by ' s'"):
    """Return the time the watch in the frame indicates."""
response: 22 h 48 min
